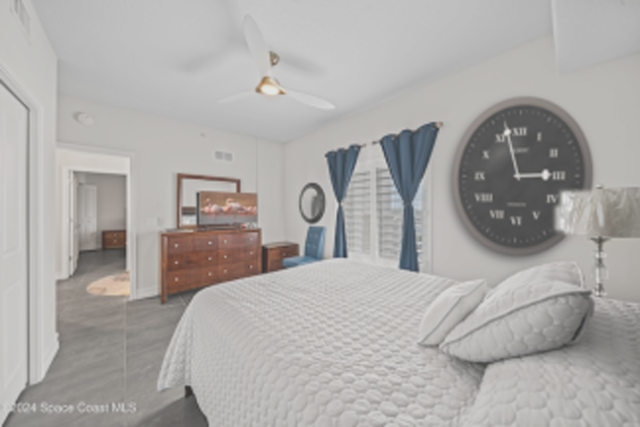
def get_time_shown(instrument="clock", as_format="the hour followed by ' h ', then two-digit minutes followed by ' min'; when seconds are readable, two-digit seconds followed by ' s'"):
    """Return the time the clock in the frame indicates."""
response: 2 h 57 min
